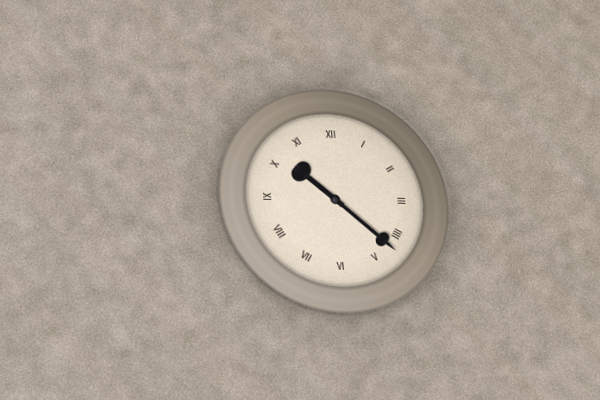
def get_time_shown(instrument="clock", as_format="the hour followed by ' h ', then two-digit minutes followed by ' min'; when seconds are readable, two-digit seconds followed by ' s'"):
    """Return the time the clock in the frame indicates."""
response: 10 h 22 min
